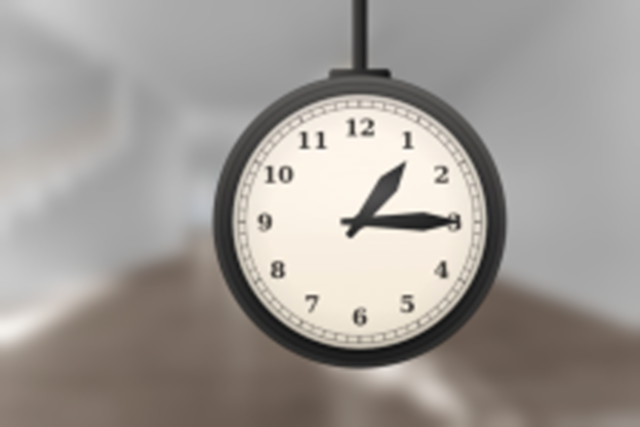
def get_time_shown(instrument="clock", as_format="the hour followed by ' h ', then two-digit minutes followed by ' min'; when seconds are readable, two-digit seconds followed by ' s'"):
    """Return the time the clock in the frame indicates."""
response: 1 h 15 min
